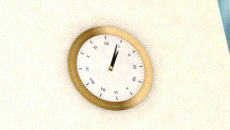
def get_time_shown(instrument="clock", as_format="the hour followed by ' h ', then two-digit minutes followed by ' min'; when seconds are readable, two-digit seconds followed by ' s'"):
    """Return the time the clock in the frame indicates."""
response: 1 h 04 min
